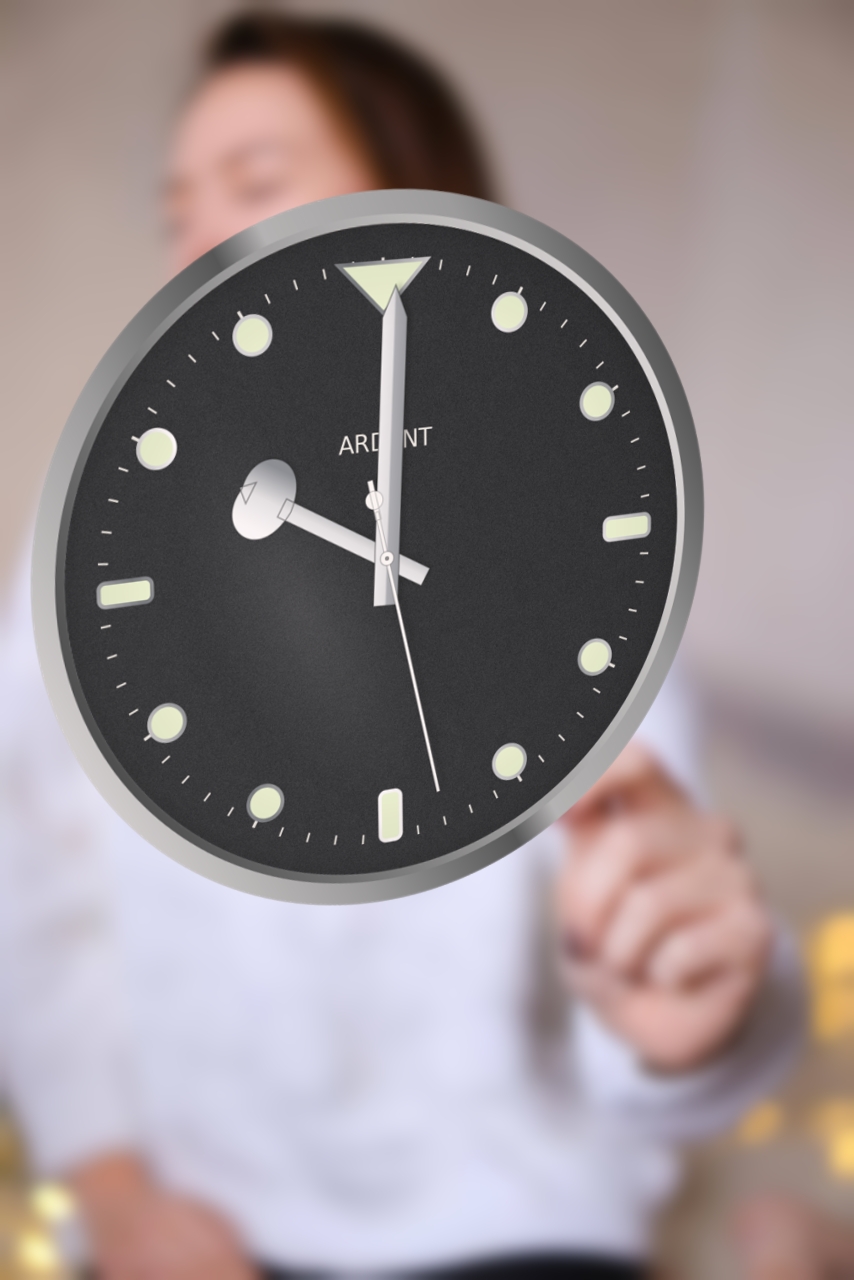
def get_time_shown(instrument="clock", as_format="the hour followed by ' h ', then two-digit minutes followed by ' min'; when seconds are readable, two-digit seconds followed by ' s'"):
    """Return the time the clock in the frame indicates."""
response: 10 h 00 min 28 s
